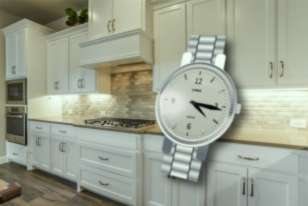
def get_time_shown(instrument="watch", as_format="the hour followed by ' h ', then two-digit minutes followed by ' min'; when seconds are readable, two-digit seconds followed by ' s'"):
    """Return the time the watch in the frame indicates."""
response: 4 h 16 min
